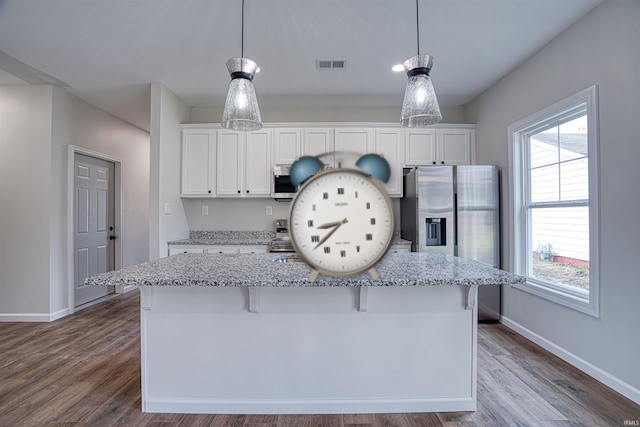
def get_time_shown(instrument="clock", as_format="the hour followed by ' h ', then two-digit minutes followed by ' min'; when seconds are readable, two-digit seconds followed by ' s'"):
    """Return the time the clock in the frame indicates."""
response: 8 h 38 min
